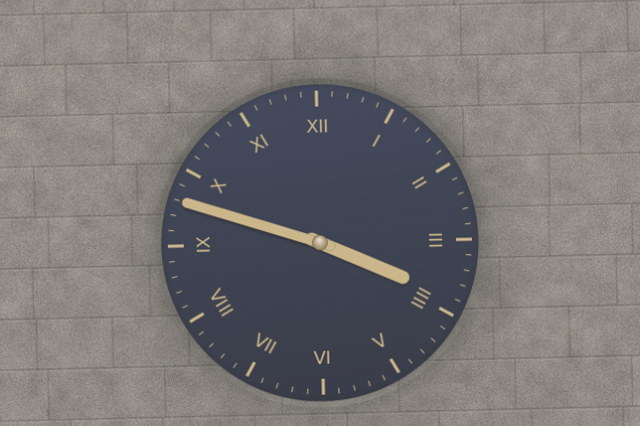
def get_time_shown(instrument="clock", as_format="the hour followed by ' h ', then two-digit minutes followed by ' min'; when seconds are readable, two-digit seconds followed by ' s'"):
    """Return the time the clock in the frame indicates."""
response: 3 h 48 min
